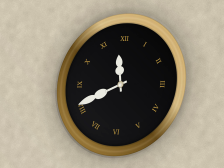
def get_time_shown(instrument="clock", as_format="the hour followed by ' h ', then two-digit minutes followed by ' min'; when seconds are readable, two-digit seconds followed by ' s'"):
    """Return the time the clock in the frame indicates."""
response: 11 h 41 min
